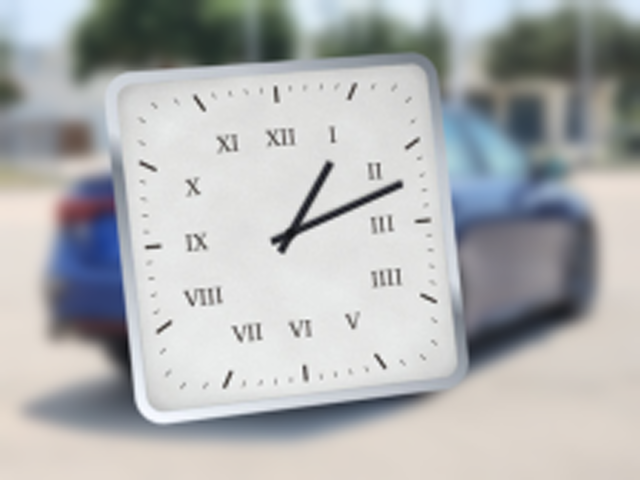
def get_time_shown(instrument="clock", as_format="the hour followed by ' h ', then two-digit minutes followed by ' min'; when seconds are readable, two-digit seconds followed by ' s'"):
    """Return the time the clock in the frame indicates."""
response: 1 h 12 min
